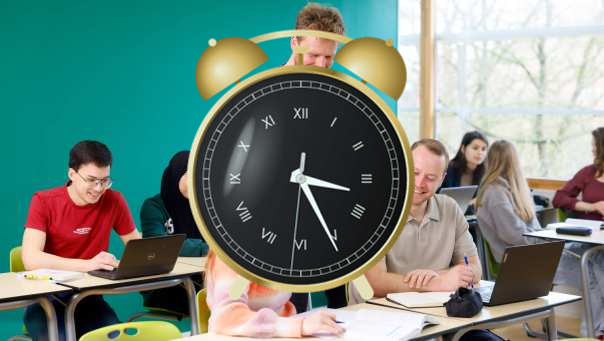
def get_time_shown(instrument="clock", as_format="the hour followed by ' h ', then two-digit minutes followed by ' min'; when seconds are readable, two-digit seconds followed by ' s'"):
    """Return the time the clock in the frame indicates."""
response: 3 h 25 min 31 s
